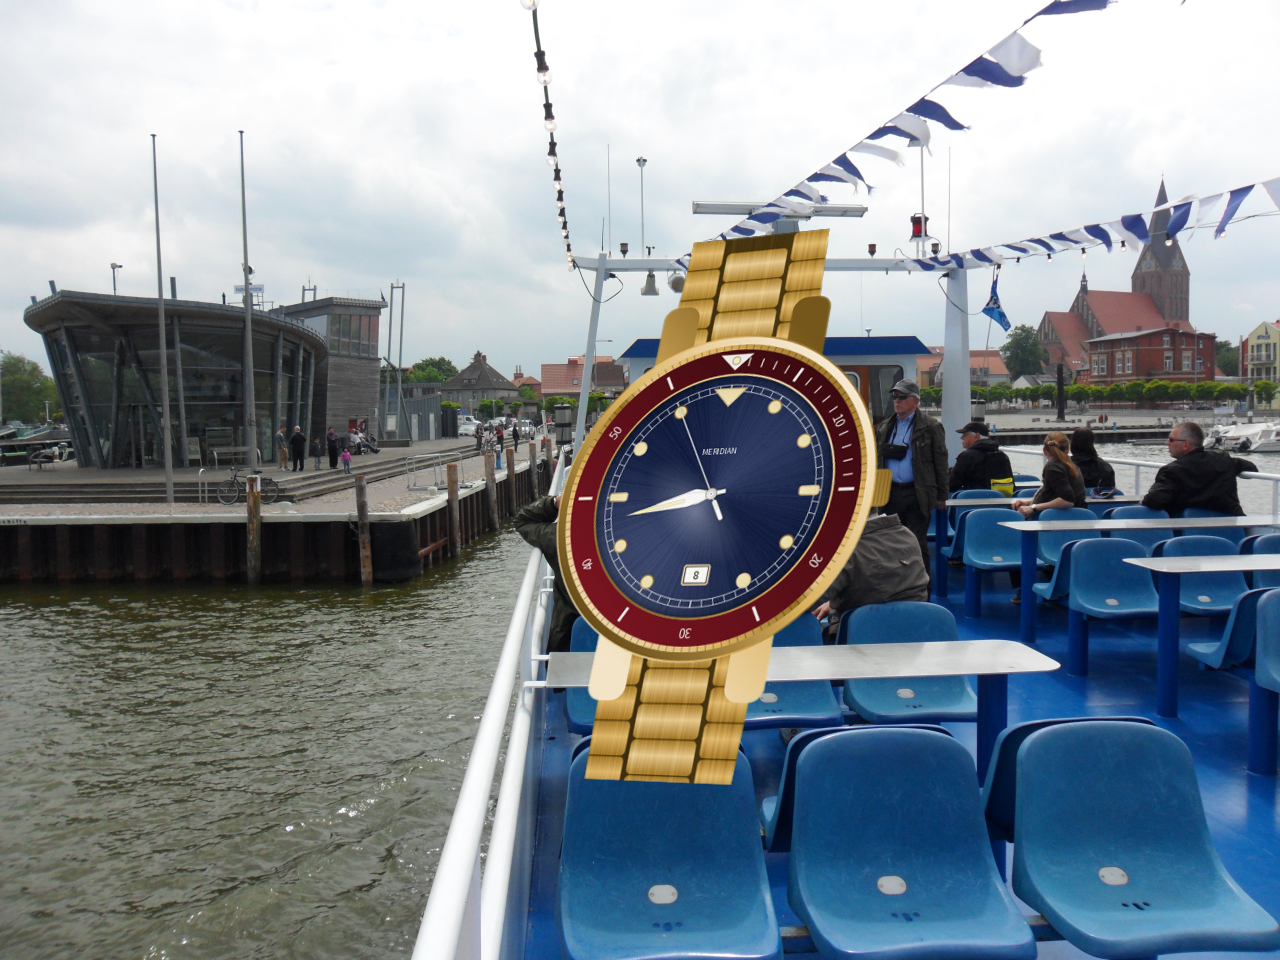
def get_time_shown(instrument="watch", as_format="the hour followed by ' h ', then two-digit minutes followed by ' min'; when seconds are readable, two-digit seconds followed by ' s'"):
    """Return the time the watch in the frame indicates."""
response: 8 h 42 min 55 s
